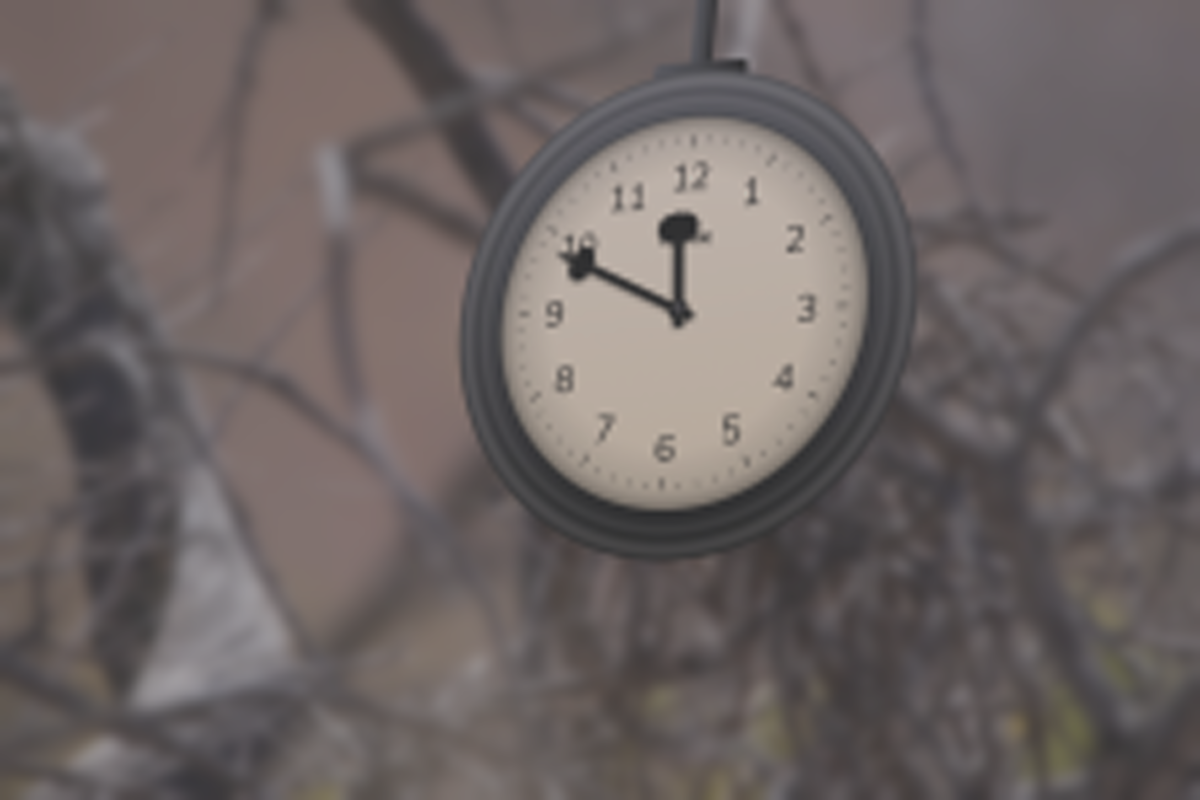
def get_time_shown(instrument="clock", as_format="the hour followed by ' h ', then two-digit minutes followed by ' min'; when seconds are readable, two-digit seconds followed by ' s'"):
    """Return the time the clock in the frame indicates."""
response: 11 h 49 min
